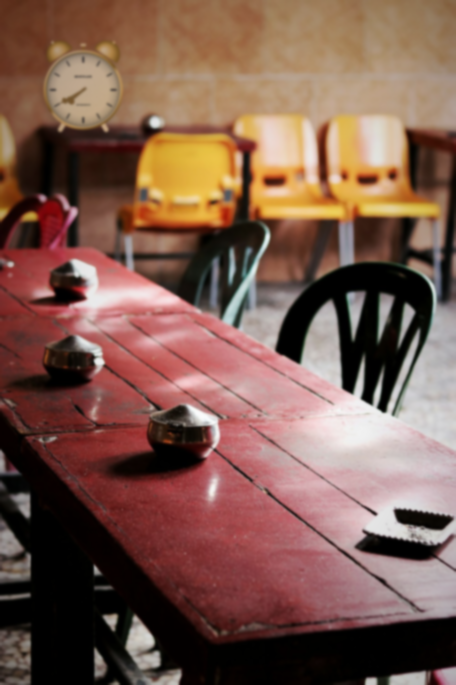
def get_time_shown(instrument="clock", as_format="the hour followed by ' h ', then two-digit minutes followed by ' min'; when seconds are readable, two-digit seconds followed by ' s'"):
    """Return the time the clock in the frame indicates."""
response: 7 h 40 min
